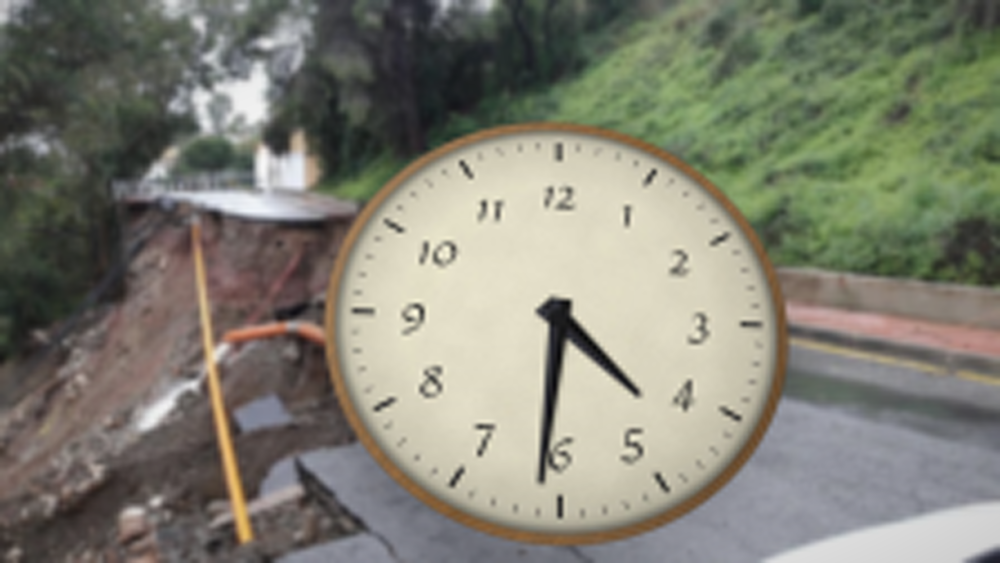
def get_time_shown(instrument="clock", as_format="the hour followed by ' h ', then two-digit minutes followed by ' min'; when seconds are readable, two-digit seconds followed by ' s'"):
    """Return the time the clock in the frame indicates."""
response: 4 h 31 min
